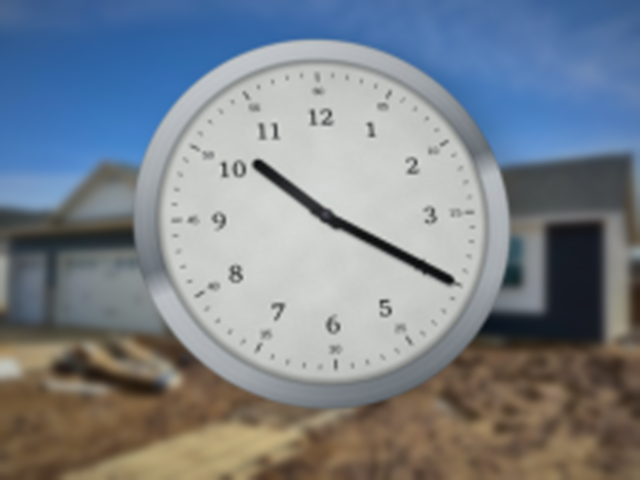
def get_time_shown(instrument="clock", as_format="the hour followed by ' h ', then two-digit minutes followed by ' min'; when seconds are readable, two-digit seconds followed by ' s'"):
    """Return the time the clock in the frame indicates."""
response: 10 h 20 min
